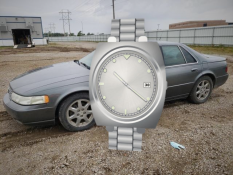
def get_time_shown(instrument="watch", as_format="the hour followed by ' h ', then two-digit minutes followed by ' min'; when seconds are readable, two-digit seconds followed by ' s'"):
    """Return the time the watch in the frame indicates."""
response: 10 h 21 min
